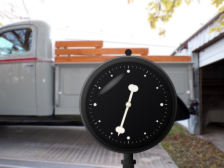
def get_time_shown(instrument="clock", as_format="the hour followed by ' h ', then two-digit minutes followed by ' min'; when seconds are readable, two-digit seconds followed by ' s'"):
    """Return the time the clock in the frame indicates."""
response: 12 h 33 min
